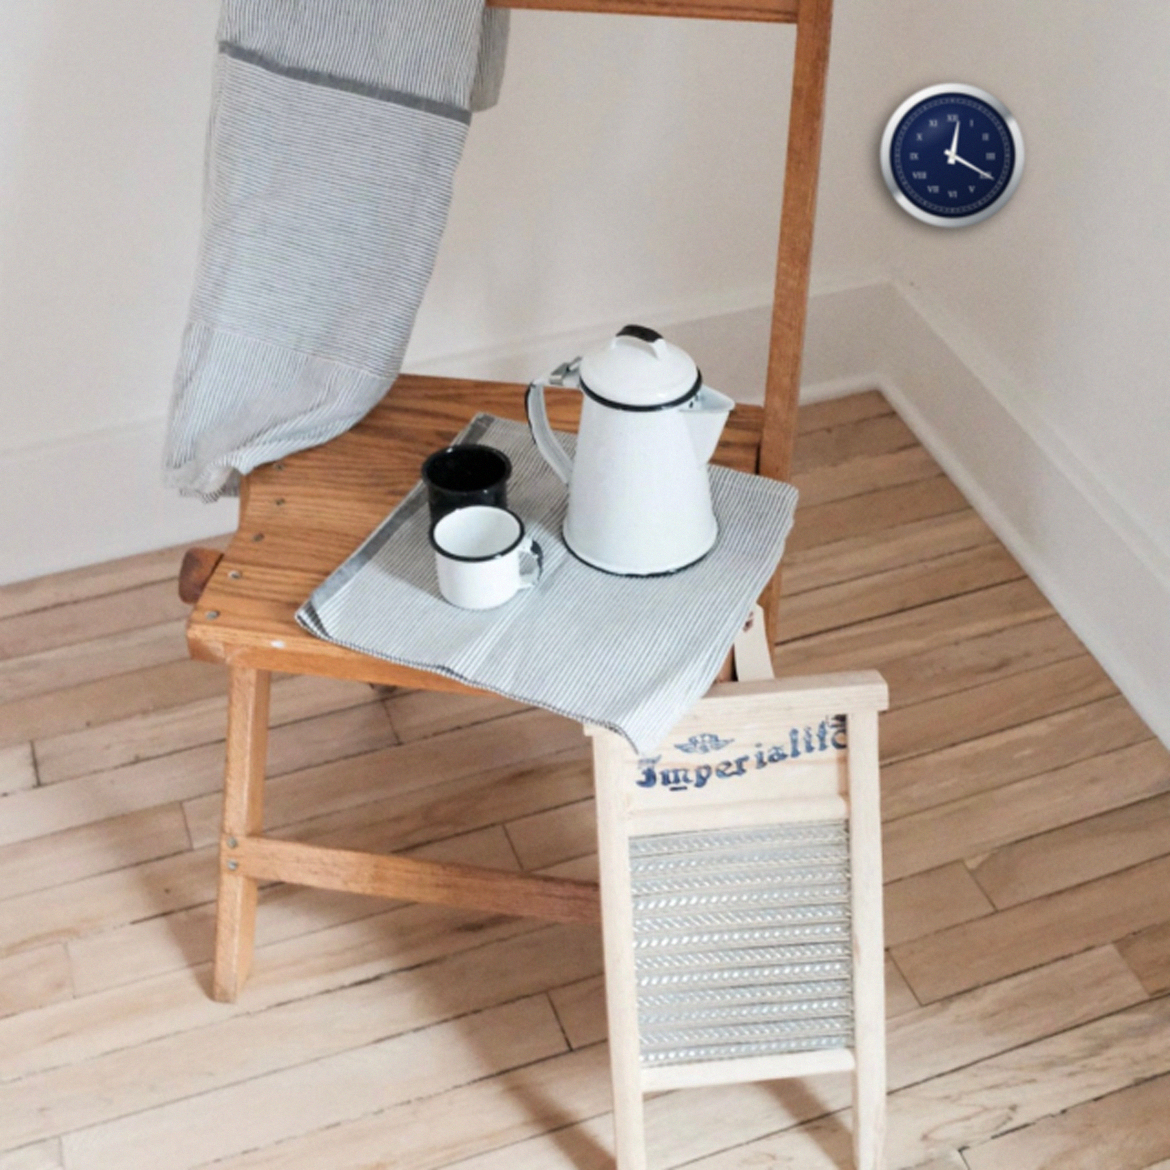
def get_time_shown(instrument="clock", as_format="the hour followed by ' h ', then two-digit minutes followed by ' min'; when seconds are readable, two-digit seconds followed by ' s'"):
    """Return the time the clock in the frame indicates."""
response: 12 h 20 min
